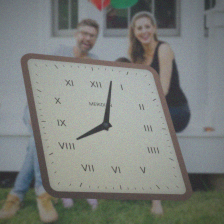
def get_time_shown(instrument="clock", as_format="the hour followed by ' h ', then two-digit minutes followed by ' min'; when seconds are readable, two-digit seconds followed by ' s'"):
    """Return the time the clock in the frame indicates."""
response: 8 h 03 min
